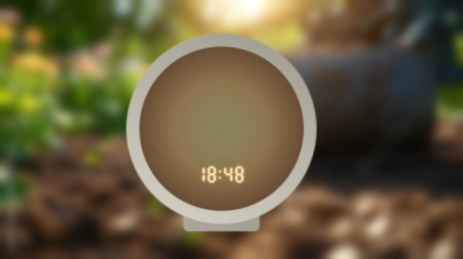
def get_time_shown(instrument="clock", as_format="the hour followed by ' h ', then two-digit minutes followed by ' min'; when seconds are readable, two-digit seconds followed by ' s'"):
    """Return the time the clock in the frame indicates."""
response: 18 h 48 min
